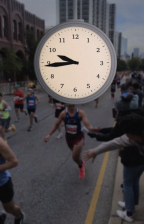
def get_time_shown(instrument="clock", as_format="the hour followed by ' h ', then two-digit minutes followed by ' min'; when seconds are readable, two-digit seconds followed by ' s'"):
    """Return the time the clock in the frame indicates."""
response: 9 h 44 min
